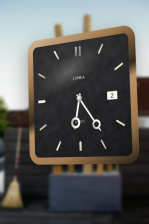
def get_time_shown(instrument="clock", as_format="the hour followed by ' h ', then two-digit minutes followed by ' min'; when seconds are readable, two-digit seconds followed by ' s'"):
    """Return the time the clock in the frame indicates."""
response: 6 h 24 min
